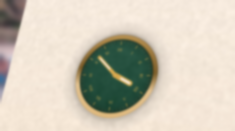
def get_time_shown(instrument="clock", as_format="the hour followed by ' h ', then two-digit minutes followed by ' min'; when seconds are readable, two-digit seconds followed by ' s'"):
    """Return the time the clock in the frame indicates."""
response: 3 h 52 min
